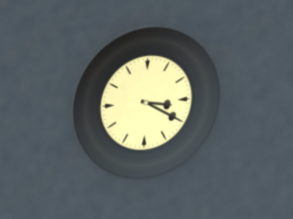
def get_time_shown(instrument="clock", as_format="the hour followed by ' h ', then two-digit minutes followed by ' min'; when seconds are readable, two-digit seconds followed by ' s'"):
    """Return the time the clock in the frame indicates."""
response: 3 h 20 min
